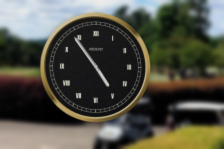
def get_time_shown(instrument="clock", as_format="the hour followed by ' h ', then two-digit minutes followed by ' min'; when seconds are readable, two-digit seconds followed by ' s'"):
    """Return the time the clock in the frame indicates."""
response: 4 h 54 min
